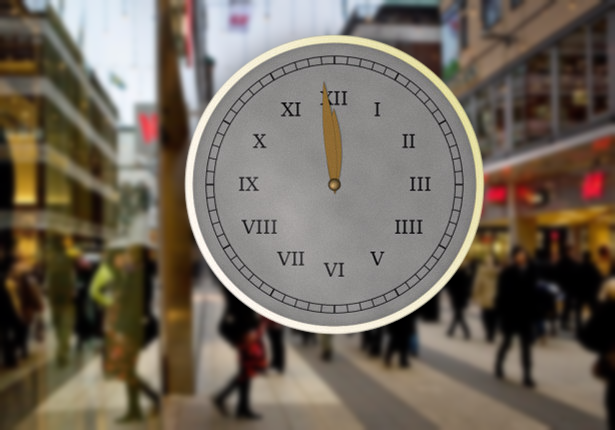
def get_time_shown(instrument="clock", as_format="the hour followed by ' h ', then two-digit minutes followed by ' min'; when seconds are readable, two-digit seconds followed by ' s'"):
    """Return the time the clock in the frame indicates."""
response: 11 h 59 min
